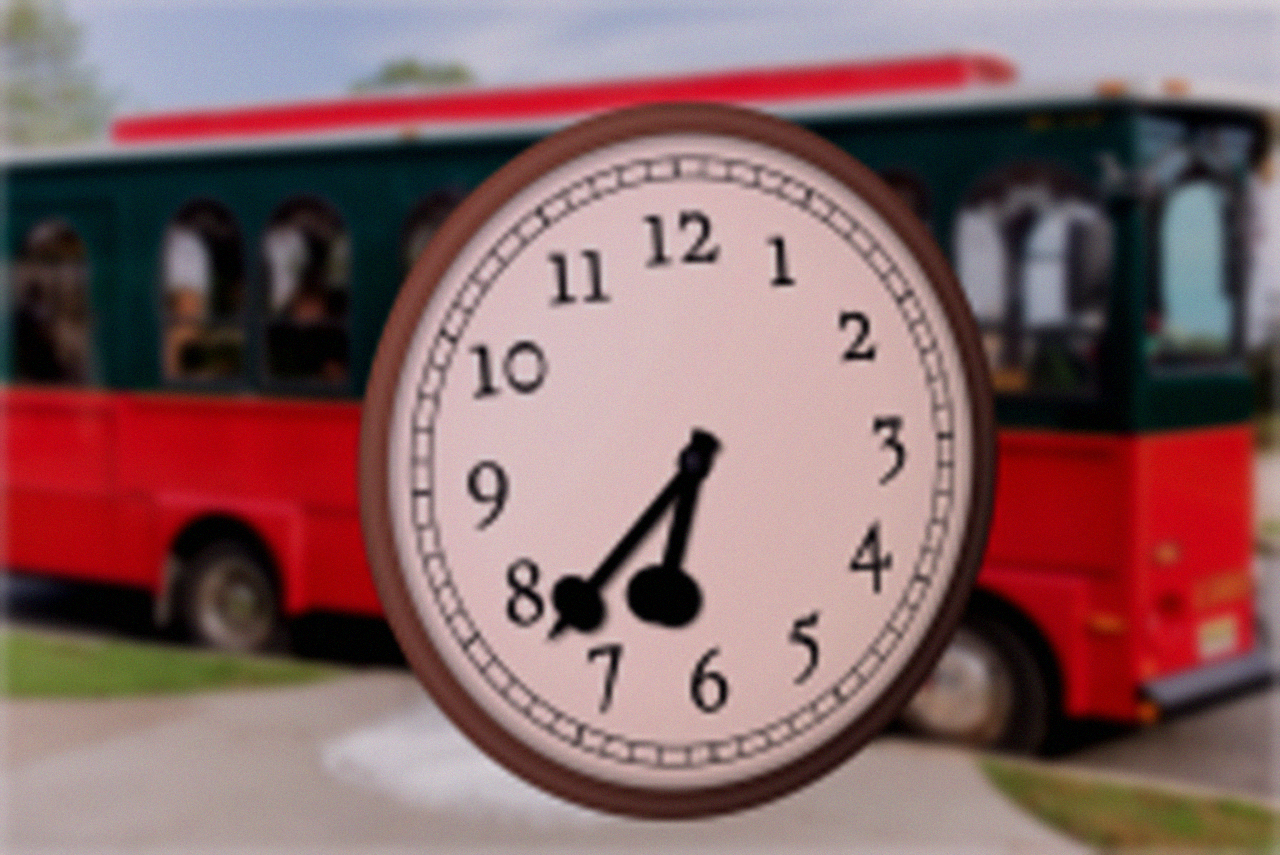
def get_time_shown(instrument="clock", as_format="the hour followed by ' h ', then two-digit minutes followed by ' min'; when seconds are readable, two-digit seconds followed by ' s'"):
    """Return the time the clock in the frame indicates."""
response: 6 h 38 min
